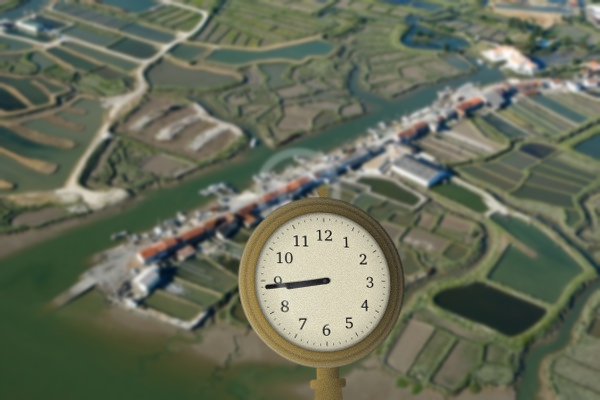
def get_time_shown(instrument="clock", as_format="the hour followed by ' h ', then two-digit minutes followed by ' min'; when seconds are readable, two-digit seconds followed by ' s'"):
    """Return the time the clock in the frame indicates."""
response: 8 h 44 min
